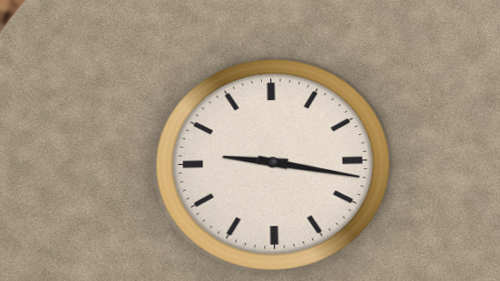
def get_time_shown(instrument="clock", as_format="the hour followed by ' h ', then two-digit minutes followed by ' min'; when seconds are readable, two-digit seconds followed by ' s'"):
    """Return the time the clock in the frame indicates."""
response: 9 h 17 min
